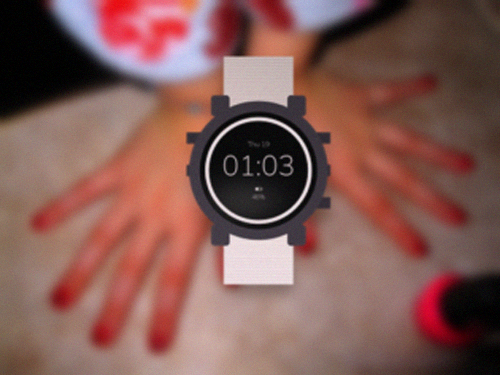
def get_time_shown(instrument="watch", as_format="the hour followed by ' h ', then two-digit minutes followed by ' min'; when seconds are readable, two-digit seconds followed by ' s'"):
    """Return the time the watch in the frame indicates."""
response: 1 h 03 min
